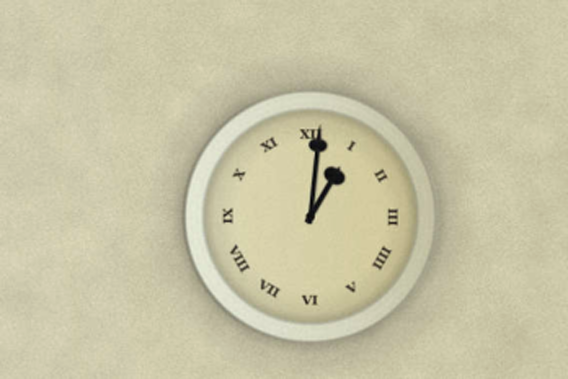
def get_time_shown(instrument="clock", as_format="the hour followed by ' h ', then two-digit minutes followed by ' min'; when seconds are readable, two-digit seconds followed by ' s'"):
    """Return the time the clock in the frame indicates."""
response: 1 h 01 min
